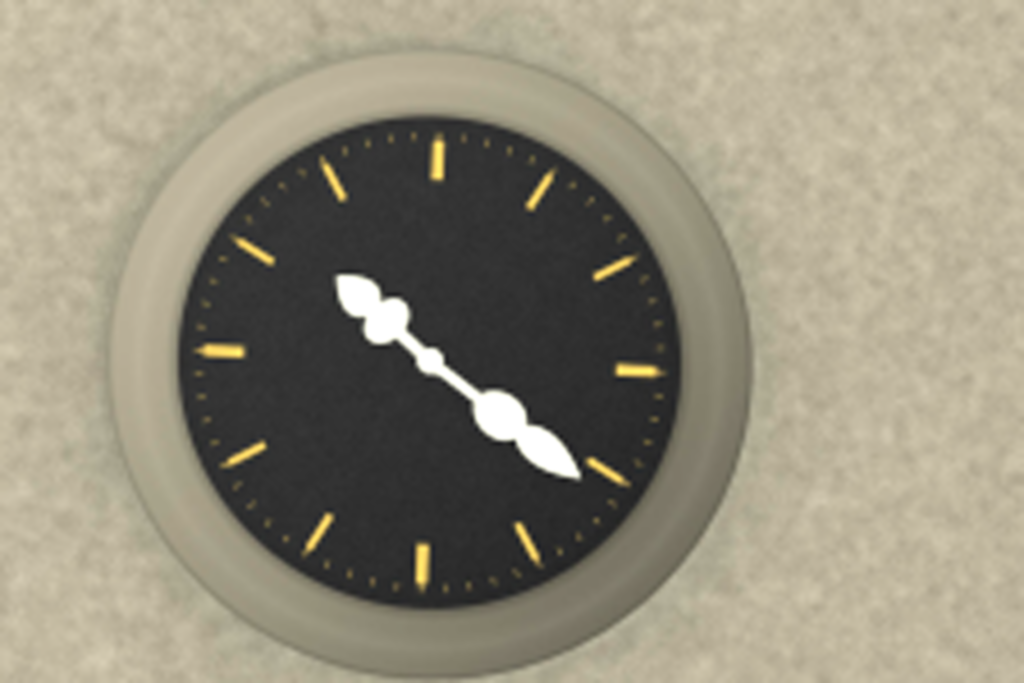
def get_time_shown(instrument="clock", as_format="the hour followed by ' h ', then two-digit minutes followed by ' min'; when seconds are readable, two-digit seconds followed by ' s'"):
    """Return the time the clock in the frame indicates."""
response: 10 h 21 min
